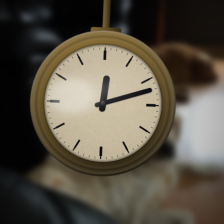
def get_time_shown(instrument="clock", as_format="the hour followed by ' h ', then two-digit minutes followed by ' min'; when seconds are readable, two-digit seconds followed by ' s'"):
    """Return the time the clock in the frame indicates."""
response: 12 h 12 min
